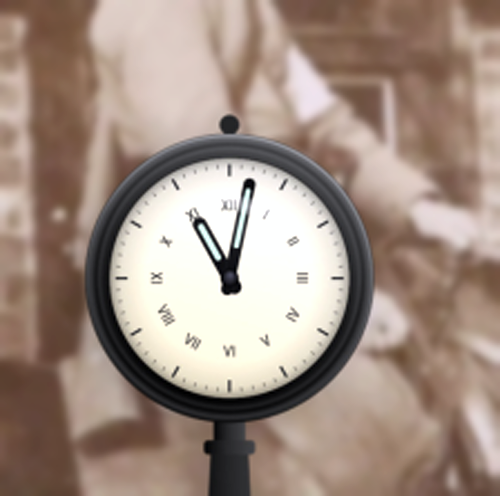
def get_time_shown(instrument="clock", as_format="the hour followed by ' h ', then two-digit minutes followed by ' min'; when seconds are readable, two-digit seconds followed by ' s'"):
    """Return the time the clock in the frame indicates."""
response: 11 h 02 min
